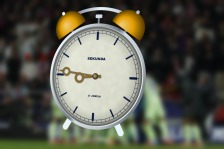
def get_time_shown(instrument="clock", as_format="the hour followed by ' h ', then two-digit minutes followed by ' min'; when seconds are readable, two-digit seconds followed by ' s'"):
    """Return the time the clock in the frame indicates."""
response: 8 h 46 min
